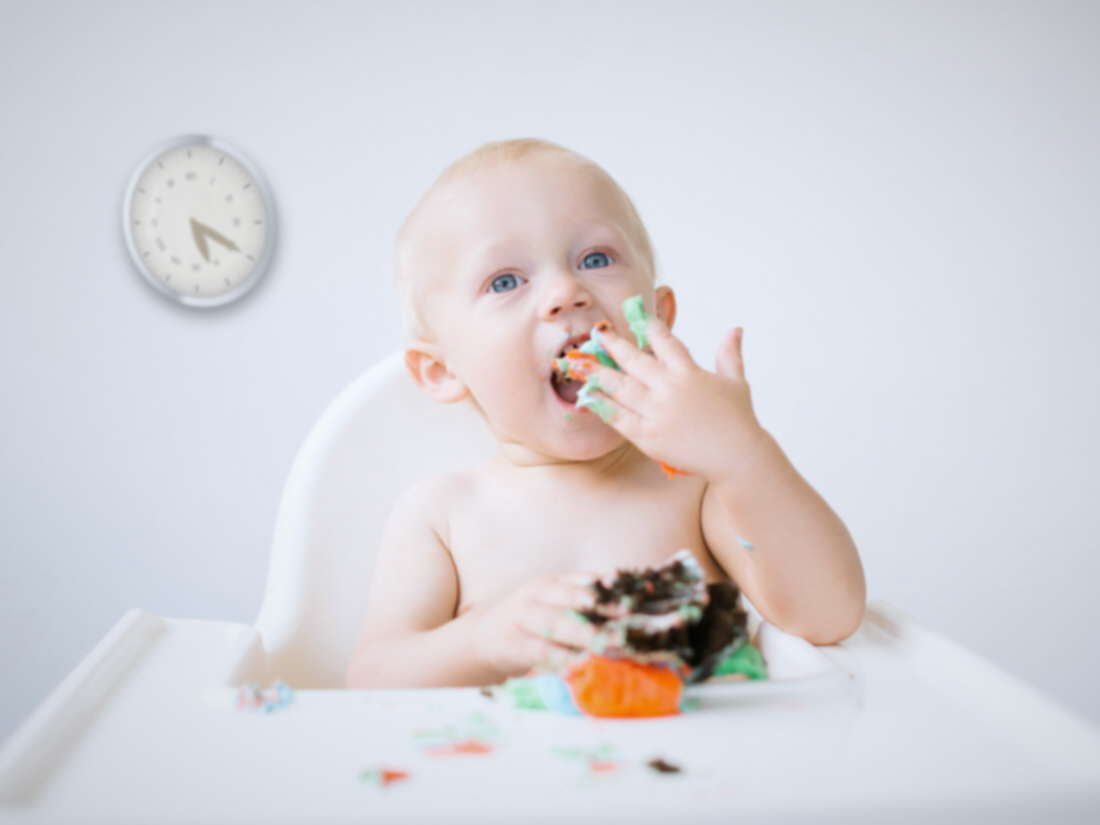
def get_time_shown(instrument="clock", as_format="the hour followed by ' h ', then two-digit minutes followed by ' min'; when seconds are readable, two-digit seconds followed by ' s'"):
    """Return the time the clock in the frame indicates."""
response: 5 h 20 min
